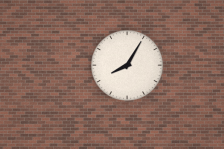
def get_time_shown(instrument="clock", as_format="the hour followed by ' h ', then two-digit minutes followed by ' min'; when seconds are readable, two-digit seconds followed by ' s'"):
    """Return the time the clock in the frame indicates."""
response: 8 h 05 min
